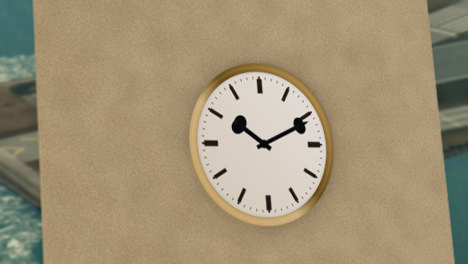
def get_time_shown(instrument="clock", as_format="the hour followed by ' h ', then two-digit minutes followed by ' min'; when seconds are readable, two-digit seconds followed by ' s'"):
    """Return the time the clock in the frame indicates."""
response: 10 h 11 min
